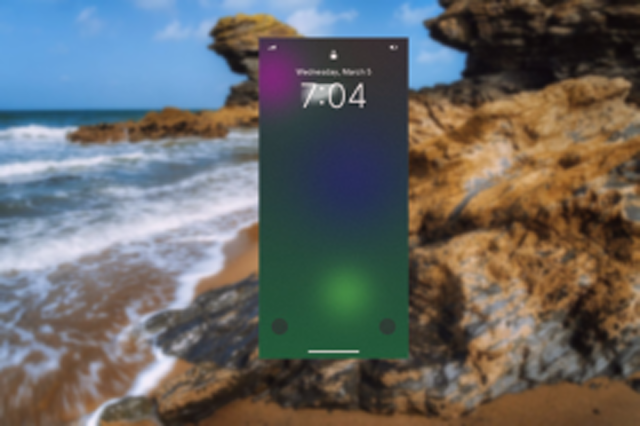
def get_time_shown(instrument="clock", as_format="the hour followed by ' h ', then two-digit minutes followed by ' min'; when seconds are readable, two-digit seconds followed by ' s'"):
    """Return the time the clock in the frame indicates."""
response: 7 h 04 min
